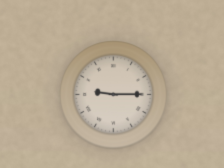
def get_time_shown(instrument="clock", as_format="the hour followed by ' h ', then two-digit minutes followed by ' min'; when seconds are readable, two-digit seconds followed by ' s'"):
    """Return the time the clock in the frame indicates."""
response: 9 h 15 min
